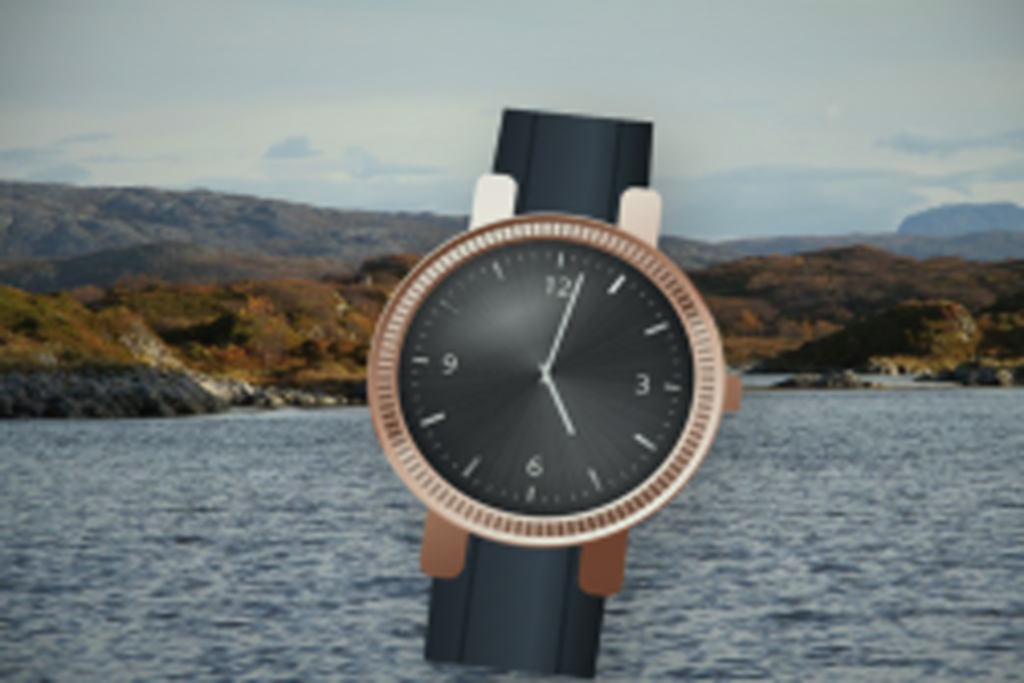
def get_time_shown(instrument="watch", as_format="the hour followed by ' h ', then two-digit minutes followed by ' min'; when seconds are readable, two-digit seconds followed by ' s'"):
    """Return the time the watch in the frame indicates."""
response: 5 h 02 min
